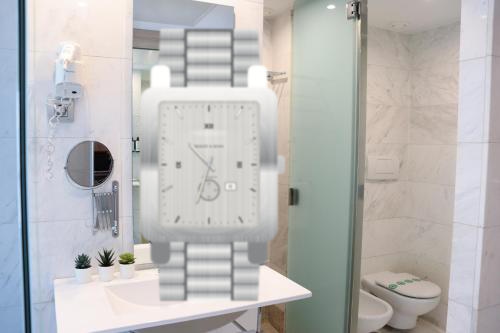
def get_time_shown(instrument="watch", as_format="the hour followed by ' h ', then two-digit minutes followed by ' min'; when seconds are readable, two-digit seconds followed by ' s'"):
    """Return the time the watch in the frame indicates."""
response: 10 h 33 min
